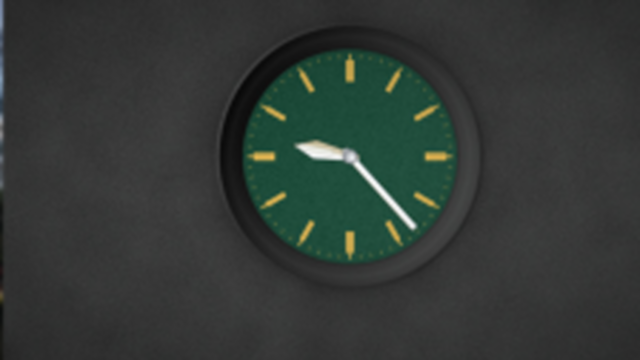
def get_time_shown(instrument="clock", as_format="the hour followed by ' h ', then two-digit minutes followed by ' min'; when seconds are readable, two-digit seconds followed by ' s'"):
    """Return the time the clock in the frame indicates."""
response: 9 h 23 min
